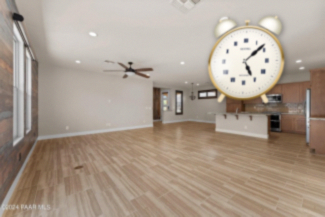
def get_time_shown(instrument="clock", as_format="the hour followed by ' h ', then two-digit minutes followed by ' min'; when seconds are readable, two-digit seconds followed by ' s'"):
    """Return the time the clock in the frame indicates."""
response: 5 h 08 min
